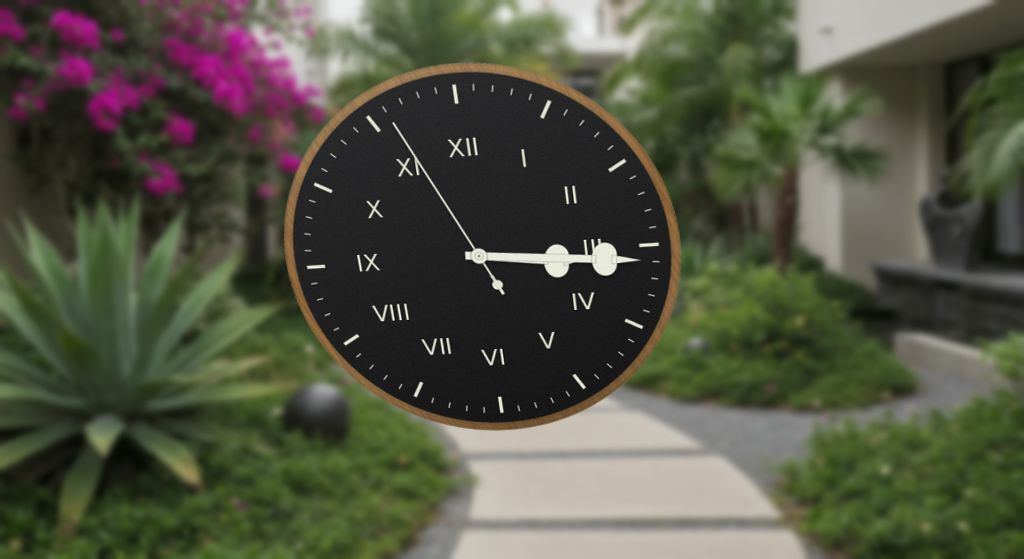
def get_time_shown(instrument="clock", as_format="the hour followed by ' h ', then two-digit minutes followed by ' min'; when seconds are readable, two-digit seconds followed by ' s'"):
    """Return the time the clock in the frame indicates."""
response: 3 h 15 min 56 s
